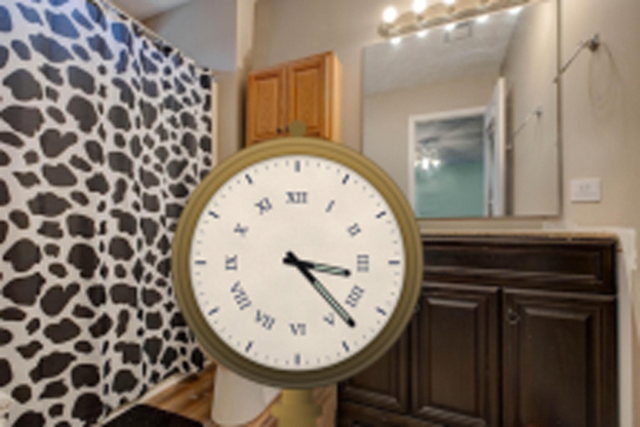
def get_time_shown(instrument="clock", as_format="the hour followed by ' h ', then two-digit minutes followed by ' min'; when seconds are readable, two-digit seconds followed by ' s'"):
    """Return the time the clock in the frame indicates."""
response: 3 h 23 min
